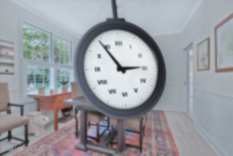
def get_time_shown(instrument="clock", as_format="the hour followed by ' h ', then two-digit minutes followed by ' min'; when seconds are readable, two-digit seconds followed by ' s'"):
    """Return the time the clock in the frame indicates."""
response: 2 h 54 min
